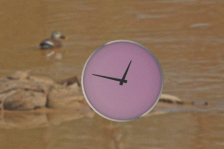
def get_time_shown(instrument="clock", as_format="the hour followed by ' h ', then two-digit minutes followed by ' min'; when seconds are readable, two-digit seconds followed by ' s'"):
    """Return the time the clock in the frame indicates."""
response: 12 h 47 min
